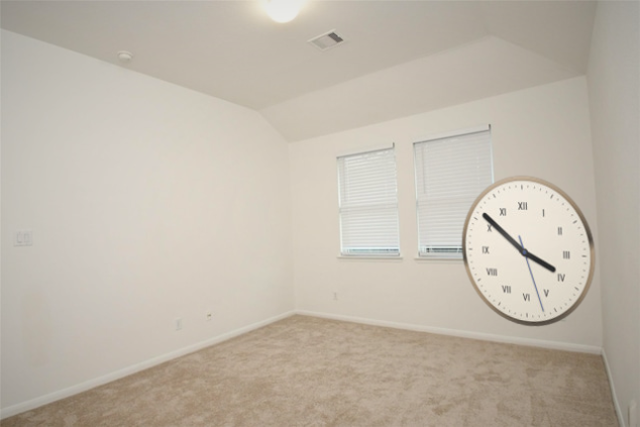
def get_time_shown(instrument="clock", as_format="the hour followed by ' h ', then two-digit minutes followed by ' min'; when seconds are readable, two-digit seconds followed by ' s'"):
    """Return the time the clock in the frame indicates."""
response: 3 h 51 min 27 s
